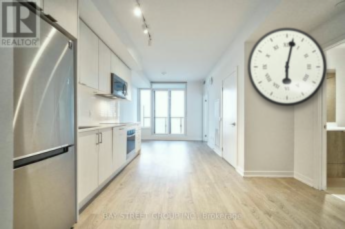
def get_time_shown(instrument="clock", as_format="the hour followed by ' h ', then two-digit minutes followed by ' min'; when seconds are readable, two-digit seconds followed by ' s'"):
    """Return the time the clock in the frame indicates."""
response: 6 h 02 min
